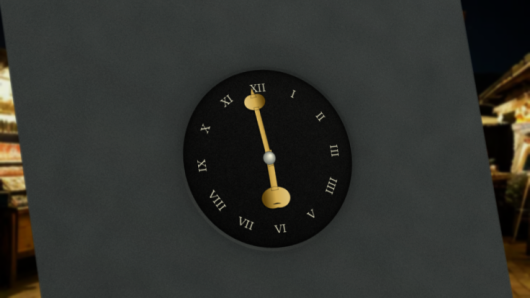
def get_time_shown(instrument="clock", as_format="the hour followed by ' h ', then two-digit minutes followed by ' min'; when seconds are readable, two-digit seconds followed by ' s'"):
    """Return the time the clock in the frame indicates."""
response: 5 h 59 min
